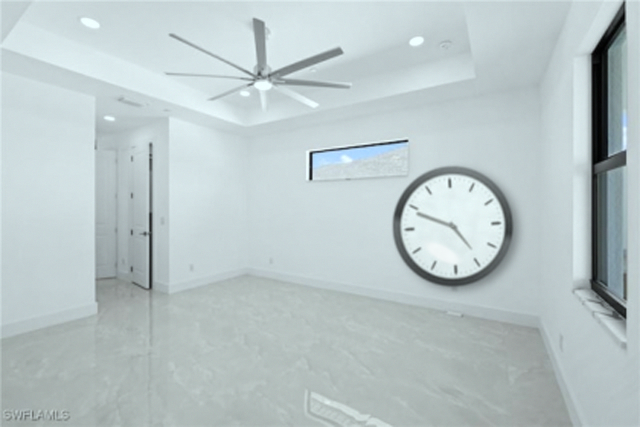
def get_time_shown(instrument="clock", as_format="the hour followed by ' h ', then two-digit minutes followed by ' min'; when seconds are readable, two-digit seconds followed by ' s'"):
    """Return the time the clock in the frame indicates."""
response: 4 h 49 min
